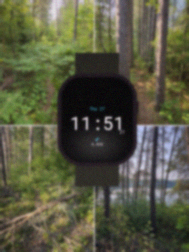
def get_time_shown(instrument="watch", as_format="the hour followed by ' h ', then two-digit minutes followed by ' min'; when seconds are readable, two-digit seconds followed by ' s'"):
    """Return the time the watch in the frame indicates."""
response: 11 h 51 min
